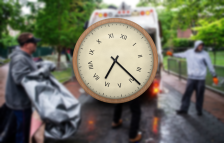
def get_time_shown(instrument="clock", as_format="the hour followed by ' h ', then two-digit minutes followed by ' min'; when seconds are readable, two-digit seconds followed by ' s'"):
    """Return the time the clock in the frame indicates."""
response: 6 h 19 min
